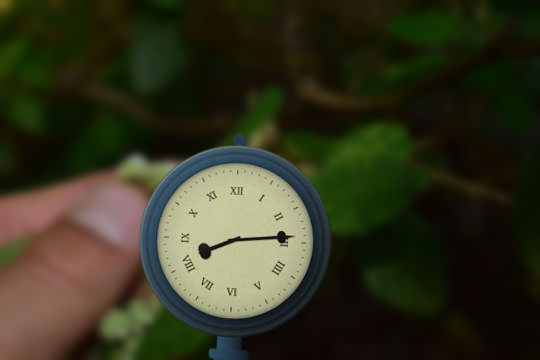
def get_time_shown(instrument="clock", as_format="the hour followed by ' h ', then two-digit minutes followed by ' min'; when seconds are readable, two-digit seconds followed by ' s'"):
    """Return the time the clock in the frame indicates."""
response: 8 h 14 min
